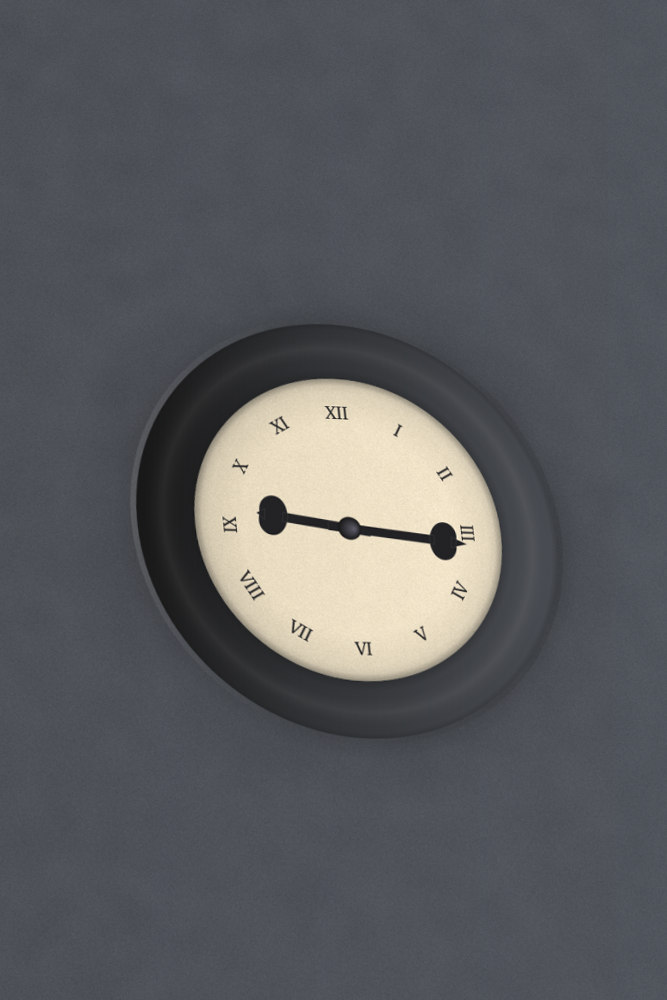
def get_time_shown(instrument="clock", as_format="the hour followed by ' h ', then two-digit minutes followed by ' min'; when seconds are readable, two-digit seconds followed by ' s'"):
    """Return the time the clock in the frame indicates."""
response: 9 h 16 min
